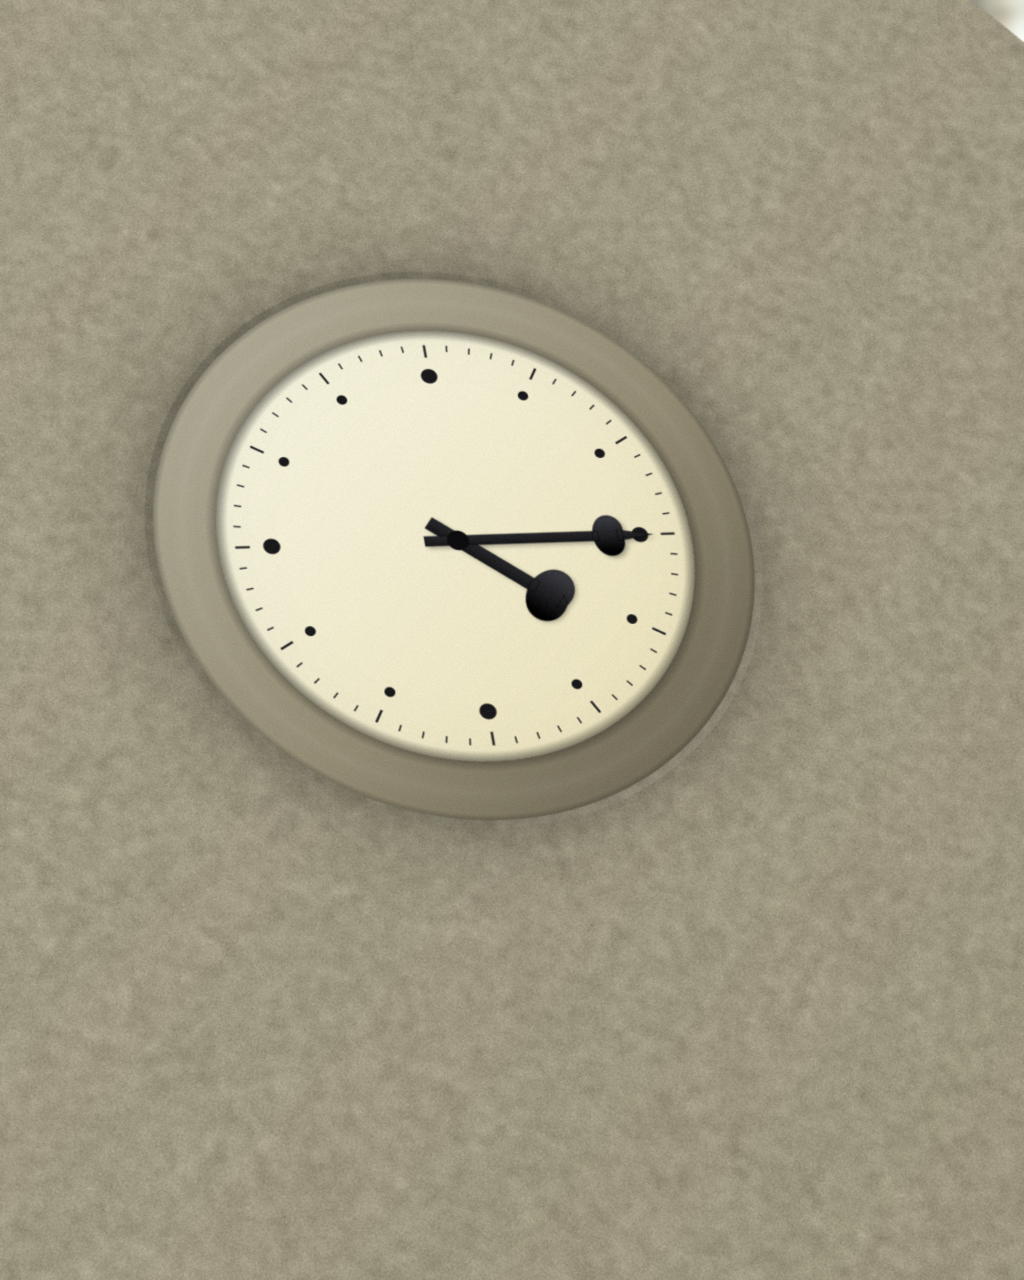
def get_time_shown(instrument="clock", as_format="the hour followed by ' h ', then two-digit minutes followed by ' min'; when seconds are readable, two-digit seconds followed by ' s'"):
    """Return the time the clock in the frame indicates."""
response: 4 h 15 min
